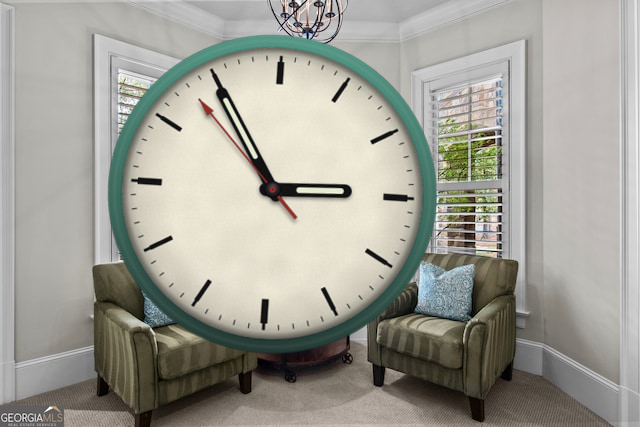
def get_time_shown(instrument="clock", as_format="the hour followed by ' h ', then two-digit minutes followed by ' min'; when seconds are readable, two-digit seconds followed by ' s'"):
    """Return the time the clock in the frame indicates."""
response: 2 h 54 min 53 s
